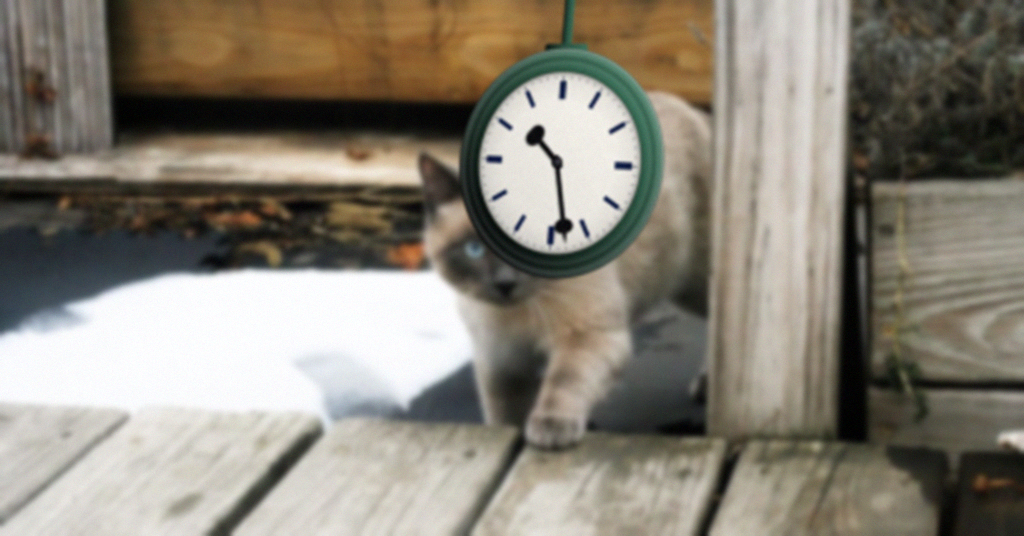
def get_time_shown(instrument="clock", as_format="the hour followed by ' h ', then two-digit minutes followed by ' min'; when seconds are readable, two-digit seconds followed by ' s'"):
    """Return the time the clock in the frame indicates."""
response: 10 h 28 min
